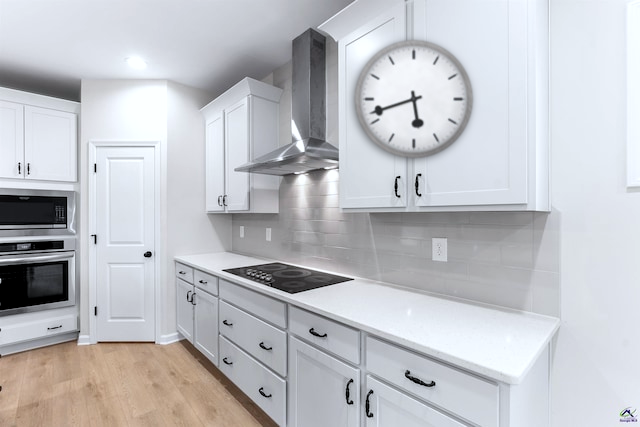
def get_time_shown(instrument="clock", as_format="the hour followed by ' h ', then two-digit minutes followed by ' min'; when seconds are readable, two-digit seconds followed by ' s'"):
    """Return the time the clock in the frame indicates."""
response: 5 h 42 min
